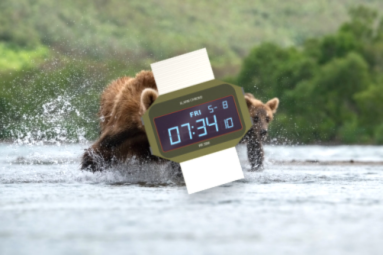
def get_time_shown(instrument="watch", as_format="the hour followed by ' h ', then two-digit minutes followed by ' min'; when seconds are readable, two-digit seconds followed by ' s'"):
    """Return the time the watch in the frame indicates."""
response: 7 h 34 min 10 s
